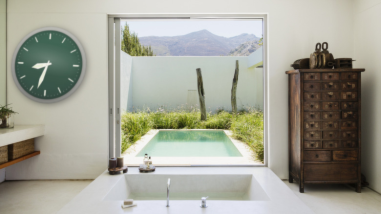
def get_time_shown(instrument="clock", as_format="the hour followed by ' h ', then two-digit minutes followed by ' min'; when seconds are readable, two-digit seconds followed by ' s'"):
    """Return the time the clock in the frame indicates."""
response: 8 h 33 min
